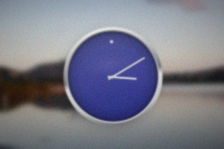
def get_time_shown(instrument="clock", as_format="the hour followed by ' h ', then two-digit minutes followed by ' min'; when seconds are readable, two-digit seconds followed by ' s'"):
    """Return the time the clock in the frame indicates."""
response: 3 h 10 min
